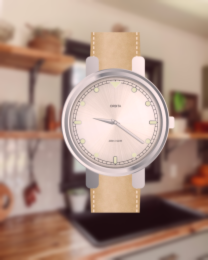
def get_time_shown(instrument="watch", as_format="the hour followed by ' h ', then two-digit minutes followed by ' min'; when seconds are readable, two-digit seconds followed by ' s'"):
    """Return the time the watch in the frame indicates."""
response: 9 h 21 min
